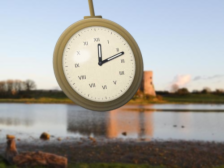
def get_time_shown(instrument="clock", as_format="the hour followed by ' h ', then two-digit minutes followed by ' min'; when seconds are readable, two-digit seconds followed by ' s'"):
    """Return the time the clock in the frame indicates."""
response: 12 h 12 min
